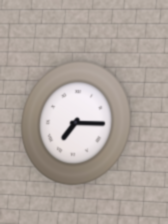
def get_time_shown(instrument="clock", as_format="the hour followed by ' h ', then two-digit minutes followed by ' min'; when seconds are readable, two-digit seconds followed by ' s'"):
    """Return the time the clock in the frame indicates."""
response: 7 h 15 min
